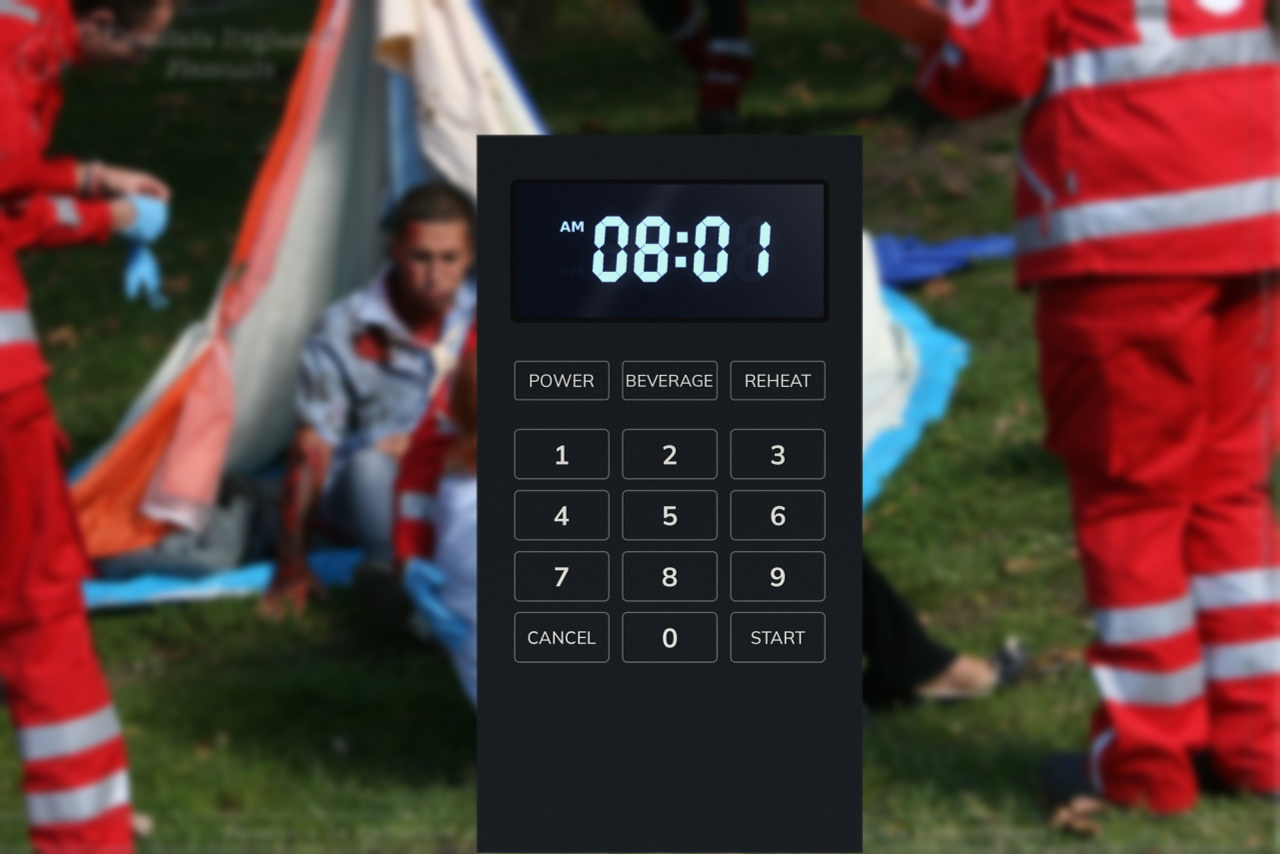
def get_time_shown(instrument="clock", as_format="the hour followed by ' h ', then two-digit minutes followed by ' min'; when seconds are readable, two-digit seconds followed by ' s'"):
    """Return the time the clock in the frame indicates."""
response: 8 h 01 min
